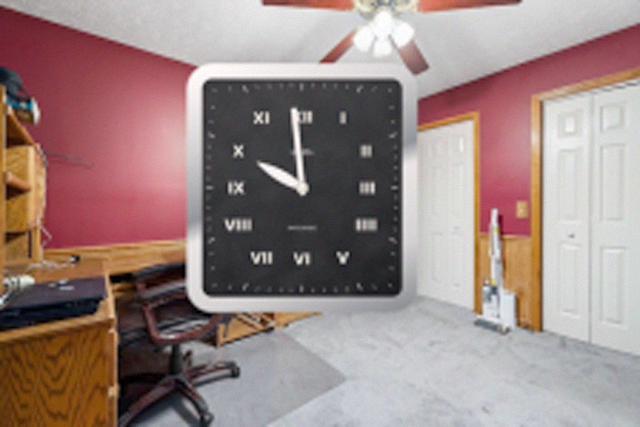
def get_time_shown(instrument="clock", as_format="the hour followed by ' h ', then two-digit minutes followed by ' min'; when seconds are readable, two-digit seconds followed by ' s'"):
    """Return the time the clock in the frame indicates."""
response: 9 h 59 min
